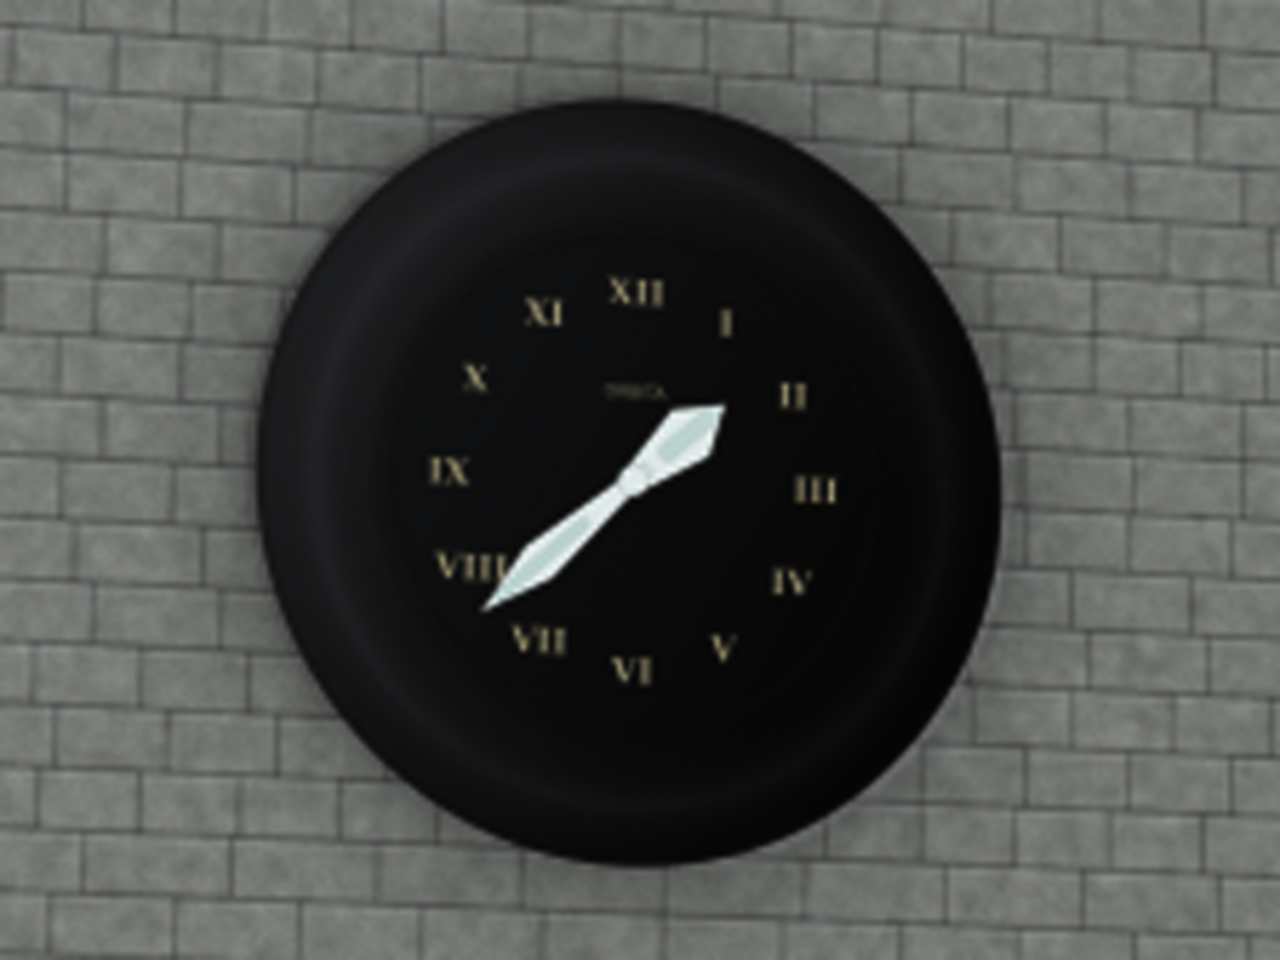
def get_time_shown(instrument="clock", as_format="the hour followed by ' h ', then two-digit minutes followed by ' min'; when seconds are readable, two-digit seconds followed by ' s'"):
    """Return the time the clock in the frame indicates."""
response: 1 h 38 min
